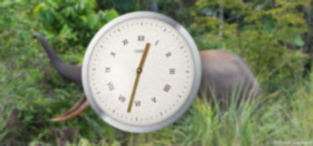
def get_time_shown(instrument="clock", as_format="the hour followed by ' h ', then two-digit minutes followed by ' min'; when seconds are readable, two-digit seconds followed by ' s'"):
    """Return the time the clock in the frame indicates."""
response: 12 h 32 min
